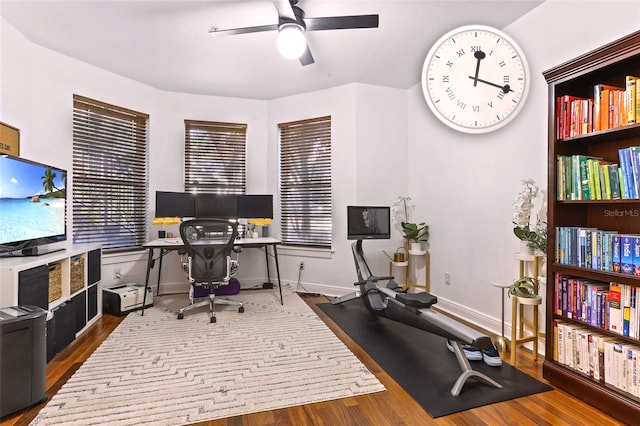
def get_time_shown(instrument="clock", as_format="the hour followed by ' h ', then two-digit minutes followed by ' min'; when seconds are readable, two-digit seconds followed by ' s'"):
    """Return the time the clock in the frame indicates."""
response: 12 h 18 min
